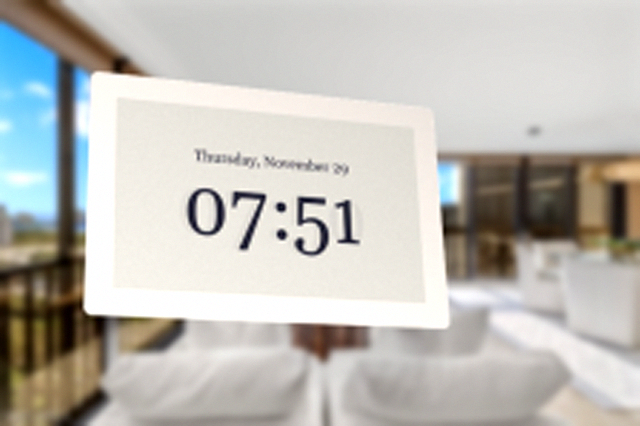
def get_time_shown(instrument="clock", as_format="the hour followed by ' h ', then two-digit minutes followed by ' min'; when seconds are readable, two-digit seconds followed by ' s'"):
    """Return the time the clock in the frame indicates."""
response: 7 h 51 min
